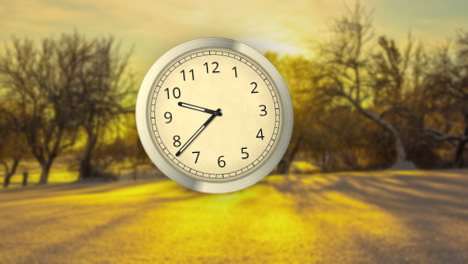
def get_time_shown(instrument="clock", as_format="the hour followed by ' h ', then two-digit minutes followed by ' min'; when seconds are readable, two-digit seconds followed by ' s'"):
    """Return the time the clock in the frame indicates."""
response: 9 h 38 min
